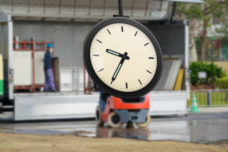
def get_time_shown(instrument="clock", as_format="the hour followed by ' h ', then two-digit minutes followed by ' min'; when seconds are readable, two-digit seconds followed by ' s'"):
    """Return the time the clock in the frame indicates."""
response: 9 h 35 min
